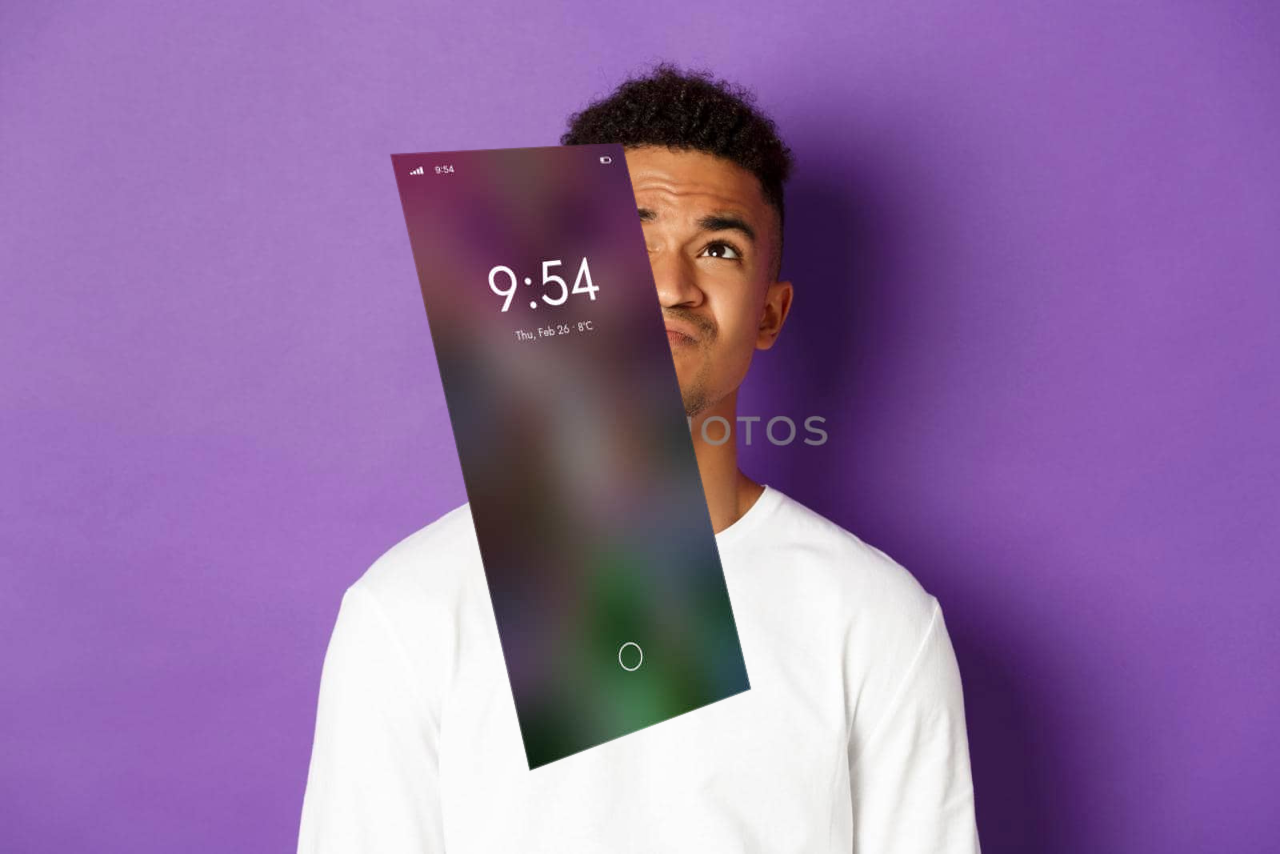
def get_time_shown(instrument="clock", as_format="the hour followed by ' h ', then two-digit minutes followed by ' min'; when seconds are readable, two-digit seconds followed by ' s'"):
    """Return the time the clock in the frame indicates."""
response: 9 h 54 min
